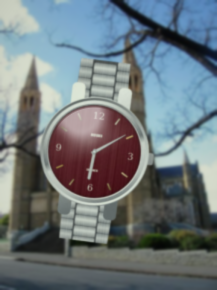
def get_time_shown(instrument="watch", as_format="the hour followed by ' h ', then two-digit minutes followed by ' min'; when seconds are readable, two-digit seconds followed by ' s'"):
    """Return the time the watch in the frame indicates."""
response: 6 h 09 min
